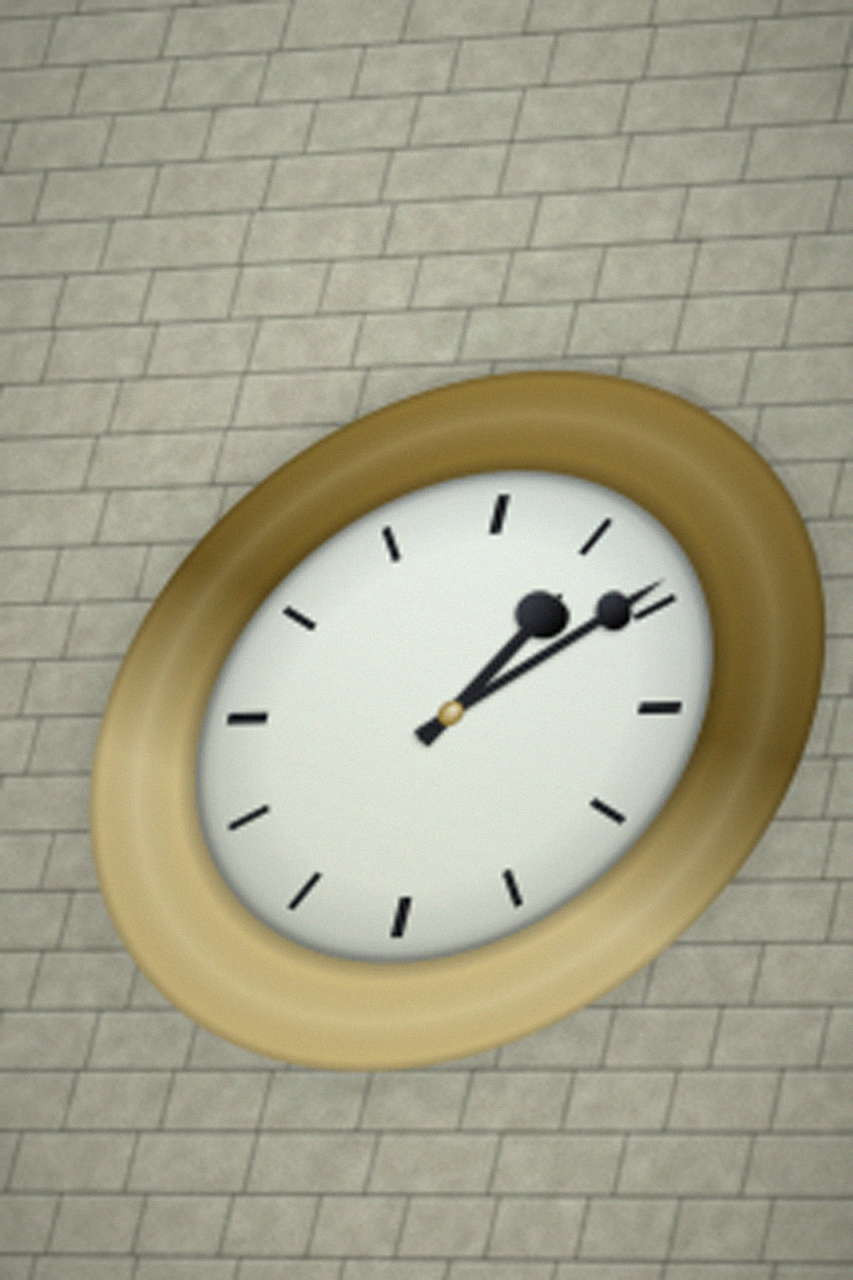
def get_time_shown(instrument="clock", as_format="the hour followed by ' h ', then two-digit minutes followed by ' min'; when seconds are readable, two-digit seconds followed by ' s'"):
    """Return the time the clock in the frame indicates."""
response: 1 h 09 min
